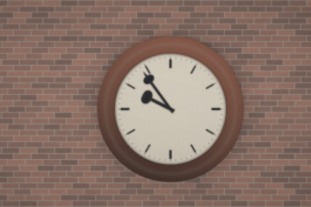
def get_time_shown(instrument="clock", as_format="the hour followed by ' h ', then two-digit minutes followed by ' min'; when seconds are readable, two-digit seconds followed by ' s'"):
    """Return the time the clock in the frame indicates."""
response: 9 h 54 min
